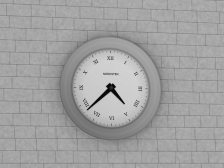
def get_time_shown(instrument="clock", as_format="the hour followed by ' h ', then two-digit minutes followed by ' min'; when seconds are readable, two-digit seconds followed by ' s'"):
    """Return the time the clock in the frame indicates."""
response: 4 h 38 min
